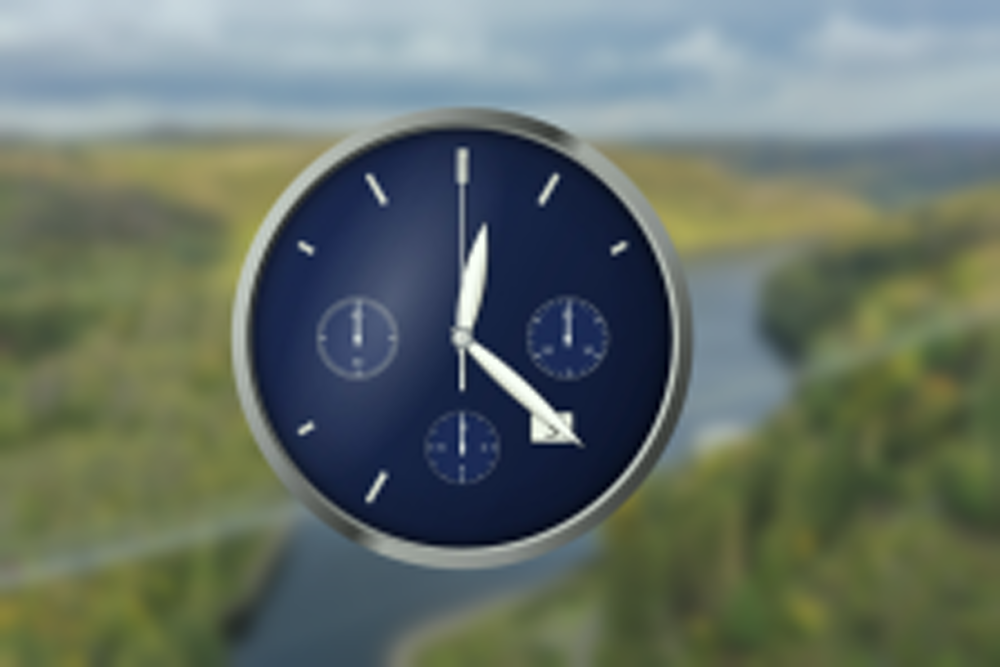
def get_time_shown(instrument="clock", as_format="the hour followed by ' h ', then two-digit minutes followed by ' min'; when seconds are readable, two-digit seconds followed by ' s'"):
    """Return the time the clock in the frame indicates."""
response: 12 h 22 min
